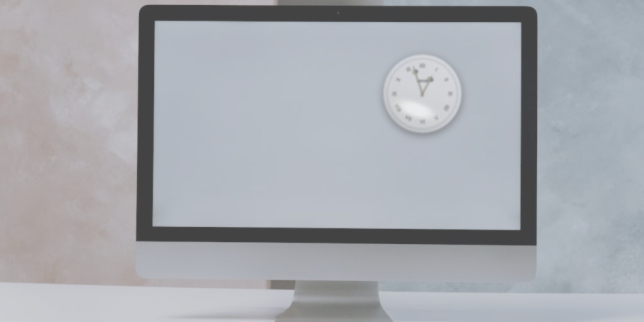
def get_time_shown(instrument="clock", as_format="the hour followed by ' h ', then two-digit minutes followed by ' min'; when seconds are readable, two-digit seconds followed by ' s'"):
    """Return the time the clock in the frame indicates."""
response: 12 h 57 min
